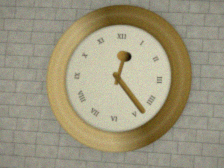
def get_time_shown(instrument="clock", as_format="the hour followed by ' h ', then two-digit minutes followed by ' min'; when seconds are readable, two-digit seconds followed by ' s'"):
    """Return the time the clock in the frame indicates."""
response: 12 h 23 min
